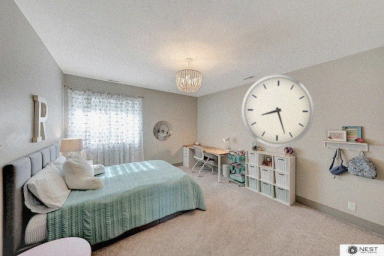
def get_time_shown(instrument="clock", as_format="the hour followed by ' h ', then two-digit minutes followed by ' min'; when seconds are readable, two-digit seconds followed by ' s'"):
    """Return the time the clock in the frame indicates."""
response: 8 h 27 min
